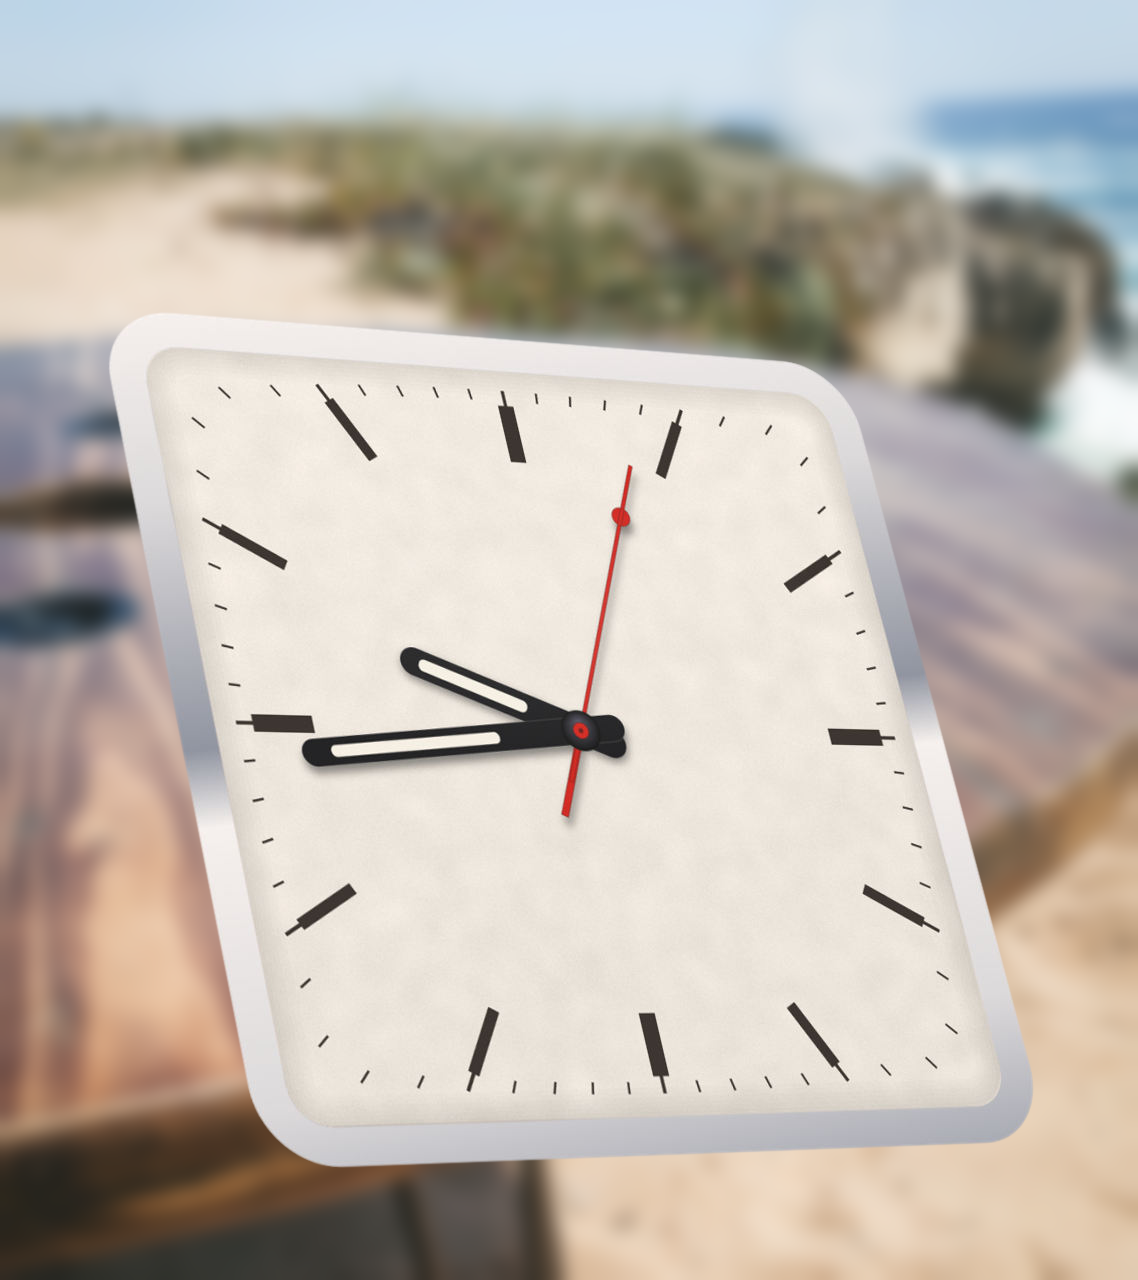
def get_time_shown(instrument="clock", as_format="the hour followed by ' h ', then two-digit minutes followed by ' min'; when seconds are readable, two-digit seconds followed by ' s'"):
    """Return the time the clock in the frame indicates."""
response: 9 h 44 min 04 s
